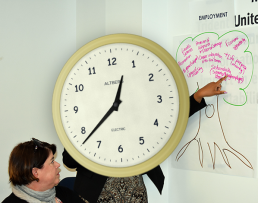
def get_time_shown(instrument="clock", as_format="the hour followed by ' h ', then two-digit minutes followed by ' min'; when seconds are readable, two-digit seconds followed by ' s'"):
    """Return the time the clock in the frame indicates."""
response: 12 h 38 min
